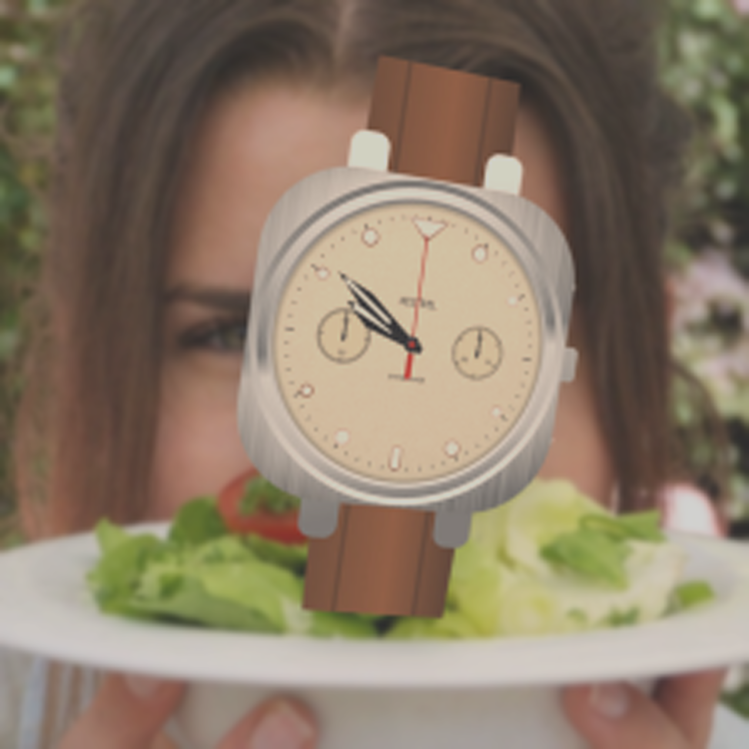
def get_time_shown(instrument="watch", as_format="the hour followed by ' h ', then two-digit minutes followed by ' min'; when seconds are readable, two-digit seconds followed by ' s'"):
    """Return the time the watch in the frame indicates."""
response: 9 h 51 min
